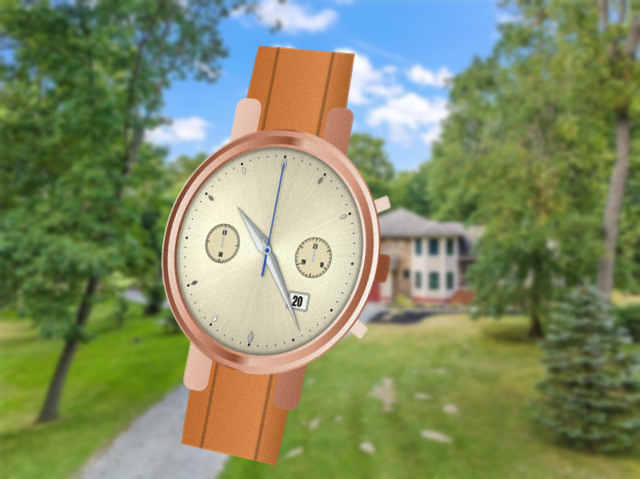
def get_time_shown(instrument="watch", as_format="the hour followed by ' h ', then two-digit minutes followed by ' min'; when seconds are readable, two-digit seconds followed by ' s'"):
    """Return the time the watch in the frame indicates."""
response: 10 h 24 min
